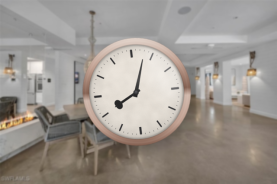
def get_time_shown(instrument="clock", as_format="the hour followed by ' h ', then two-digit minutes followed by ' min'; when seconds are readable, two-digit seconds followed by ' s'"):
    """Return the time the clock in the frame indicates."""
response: 8 h 03 min
